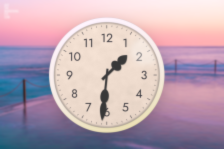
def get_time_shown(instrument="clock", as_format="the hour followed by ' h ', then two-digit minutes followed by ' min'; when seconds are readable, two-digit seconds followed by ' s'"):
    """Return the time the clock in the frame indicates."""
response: 1 h 31 min
